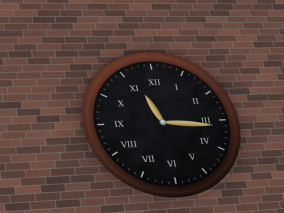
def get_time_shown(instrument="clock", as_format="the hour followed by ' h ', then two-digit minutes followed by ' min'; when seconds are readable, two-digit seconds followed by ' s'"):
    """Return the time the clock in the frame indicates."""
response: 11 h 16 min
